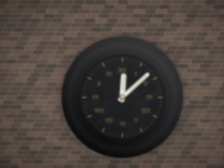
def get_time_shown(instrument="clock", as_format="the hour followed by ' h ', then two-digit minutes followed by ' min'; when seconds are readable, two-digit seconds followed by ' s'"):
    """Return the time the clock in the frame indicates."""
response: 12 h 08 min
